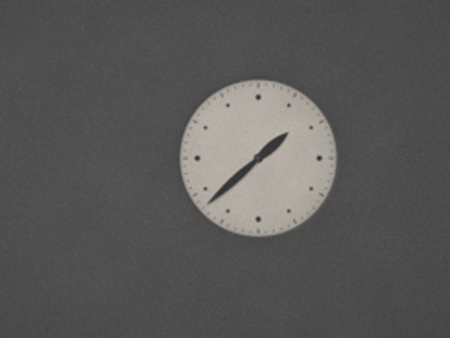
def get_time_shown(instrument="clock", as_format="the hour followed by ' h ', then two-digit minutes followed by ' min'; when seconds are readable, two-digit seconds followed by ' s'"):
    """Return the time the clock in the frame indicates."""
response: 1 h 38 min
